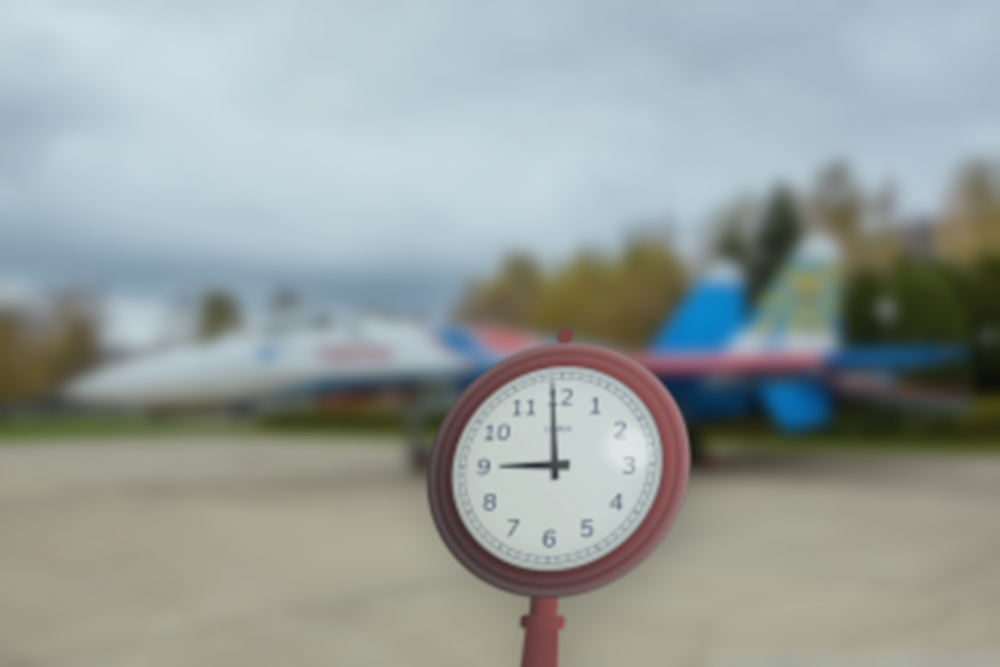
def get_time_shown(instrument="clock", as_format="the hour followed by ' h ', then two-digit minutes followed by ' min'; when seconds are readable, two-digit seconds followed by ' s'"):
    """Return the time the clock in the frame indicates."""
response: 8 h 59 min
